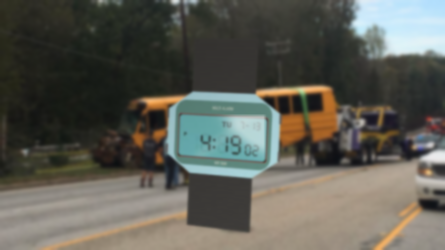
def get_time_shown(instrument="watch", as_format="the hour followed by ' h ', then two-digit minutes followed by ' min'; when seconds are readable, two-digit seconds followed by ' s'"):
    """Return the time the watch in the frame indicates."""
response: 4 h 19 min
